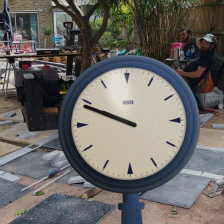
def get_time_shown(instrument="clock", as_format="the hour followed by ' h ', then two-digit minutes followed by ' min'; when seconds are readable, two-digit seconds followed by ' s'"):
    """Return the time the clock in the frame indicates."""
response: 9 h 49 min
